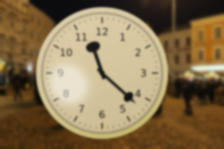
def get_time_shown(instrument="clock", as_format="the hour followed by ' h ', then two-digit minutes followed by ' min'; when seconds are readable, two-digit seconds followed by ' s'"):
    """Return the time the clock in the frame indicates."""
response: 11 h 22 min
